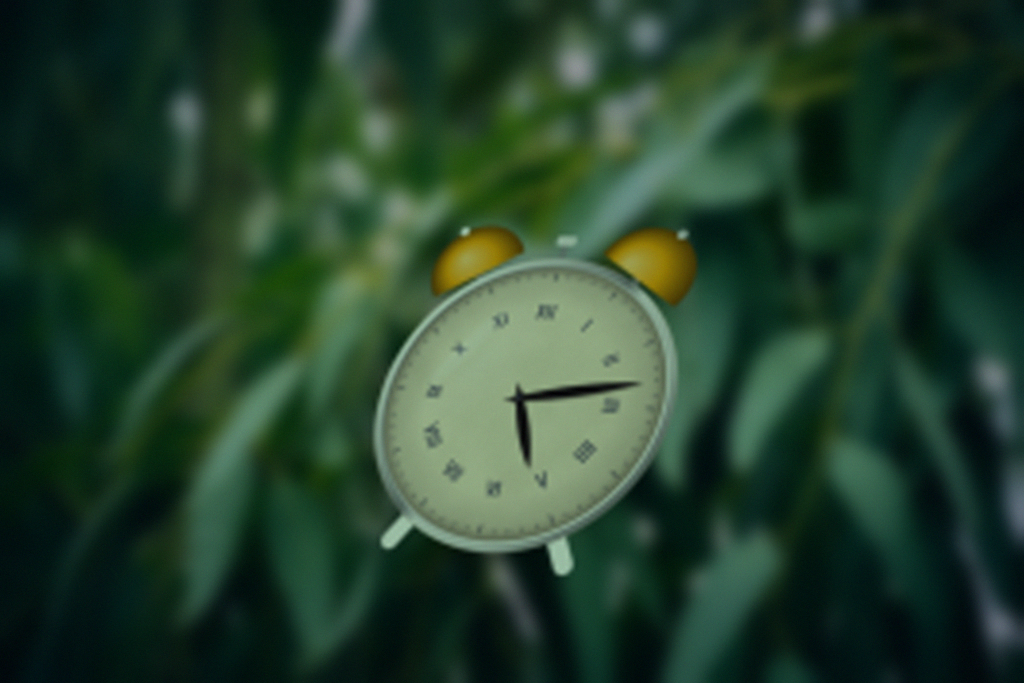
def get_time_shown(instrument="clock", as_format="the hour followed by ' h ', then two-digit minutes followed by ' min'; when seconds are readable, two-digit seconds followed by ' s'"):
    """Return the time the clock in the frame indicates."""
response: 5 h 13 min
